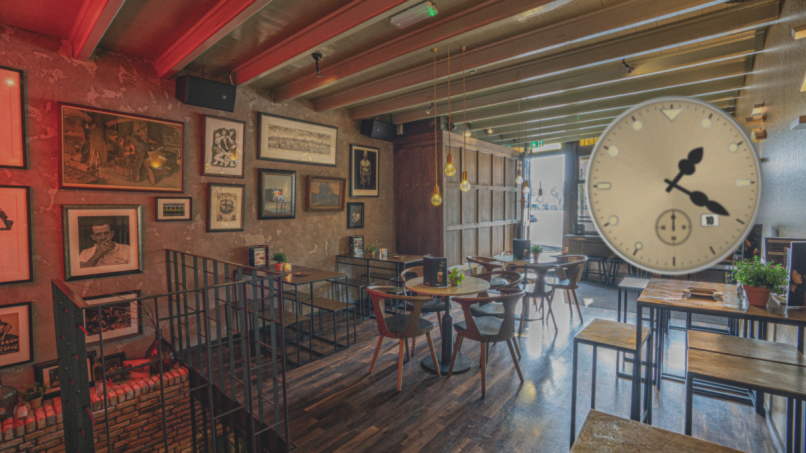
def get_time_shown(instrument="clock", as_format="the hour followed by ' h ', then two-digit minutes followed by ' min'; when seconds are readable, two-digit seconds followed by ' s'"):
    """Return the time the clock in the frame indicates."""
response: 1 h 20 min
